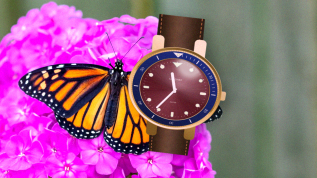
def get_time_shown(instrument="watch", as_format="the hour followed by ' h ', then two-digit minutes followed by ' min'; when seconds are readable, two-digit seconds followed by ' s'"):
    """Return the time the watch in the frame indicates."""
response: 11 h 36 min
